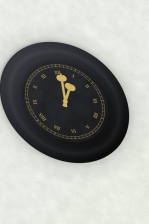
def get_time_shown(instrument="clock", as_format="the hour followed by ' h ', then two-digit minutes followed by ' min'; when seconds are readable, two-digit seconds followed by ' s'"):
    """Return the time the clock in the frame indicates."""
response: 1 h 01 min
